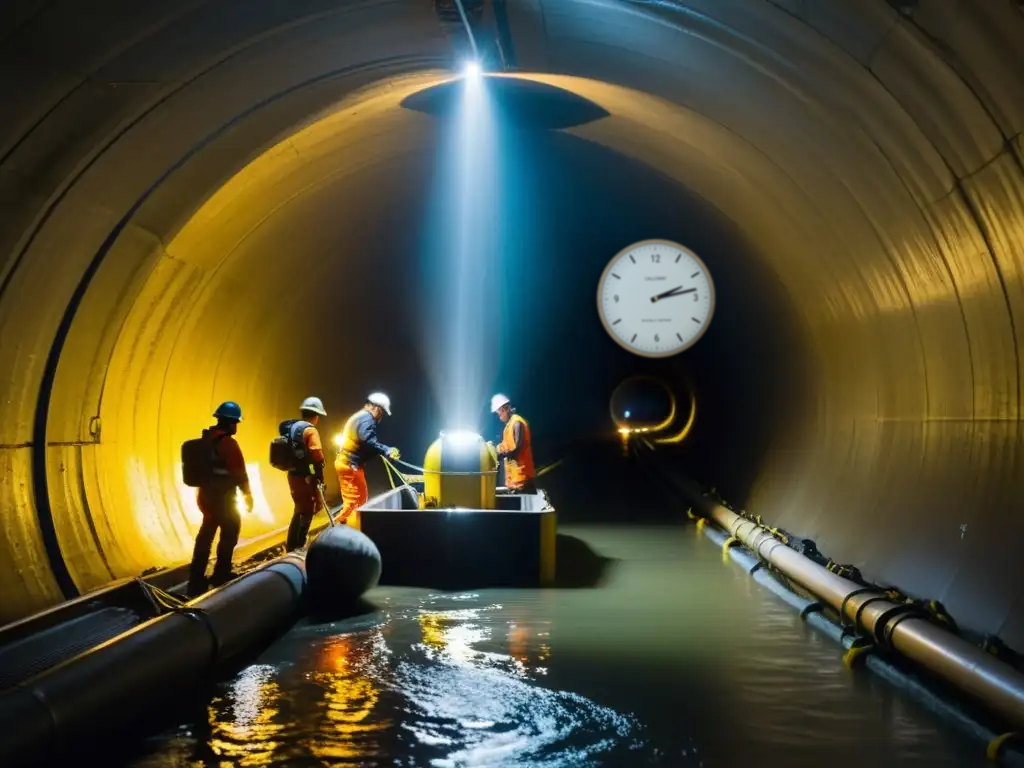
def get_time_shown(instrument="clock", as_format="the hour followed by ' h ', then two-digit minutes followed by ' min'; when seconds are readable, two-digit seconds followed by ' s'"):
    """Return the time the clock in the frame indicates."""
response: 2 h 13 min
